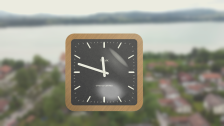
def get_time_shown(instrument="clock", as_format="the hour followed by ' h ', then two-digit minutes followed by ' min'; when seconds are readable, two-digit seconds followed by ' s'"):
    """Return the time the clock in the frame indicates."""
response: 11 h 48 min
